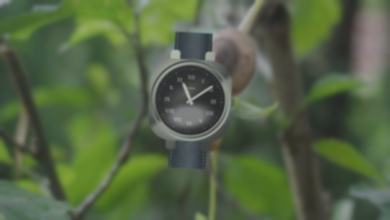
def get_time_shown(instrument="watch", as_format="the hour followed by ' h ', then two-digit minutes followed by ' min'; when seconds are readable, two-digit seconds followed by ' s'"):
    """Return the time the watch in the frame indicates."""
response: 11 h 09 min
